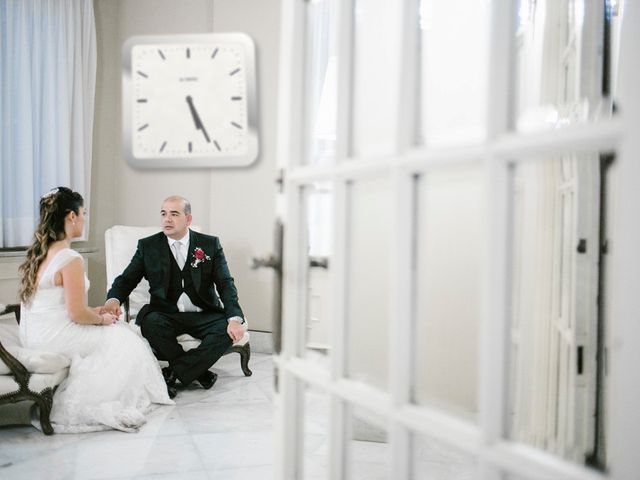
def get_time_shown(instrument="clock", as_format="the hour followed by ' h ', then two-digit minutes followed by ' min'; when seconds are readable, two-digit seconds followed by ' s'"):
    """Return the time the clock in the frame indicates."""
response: 5 h 26 min
